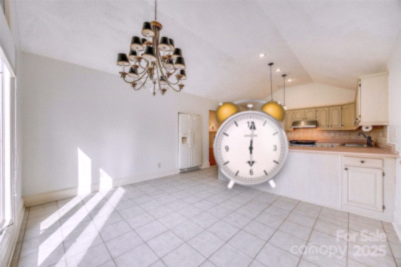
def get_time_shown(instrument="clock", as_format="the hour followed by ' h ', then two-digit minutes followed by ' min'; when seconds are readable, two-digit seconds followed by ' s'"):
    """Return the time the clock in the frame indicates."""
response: 6 h 01 min
